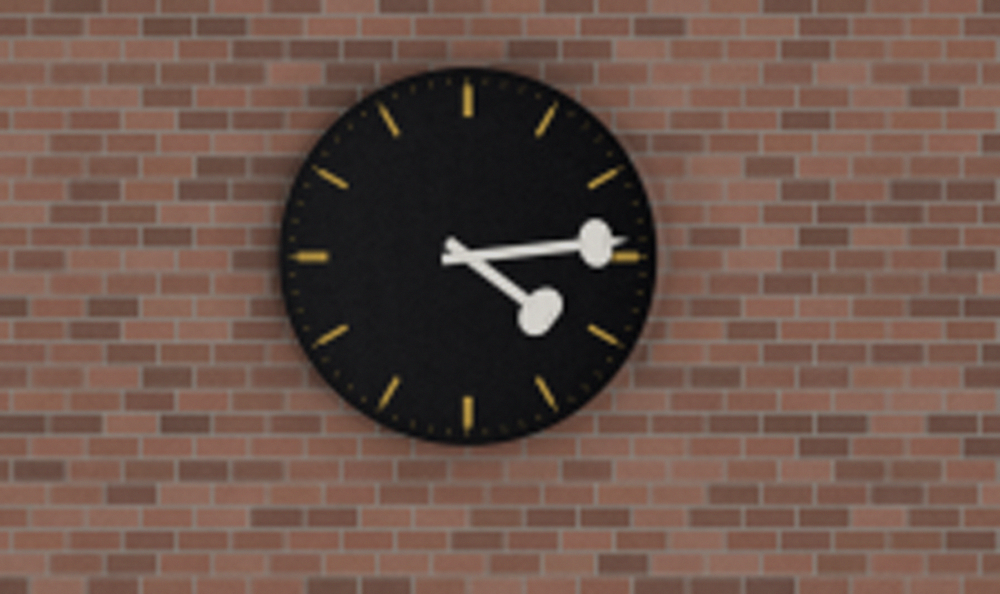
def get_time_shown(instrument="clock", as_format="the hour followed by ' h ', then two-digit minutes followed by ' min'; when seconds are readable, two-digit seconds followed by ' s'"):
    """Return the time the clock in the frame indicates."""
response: 4 h 14 min
